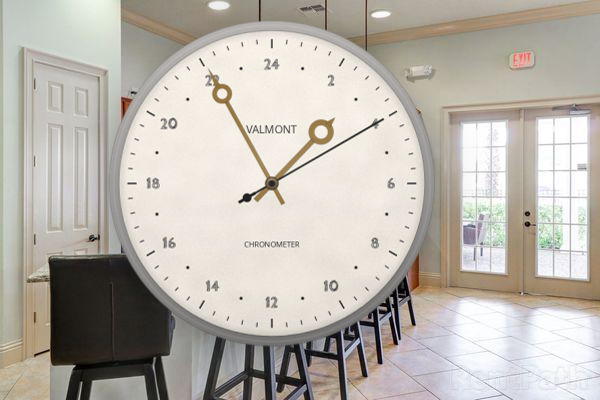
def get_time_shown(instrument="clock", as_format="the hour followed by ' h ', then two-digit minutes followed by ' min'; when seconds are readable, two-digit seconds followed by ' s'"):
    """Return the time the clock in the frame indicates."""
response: 2 h 55 min 10 s
